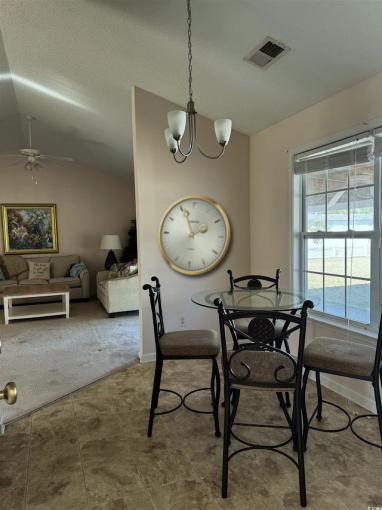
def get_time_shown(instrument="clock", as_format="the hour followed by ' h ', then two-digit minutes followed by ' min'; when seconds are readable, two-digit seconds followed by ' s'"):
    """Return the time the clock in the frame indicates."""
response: 1 h 56 min
